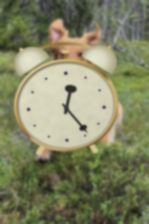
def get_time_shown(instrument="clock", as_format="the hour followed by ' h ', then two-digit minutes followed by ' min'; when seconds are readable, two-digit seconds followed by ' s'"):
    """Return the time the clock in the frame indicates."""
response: 12 h 24 min
